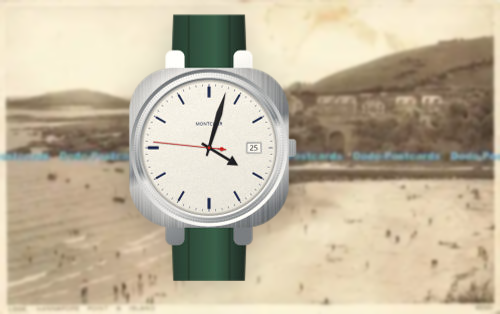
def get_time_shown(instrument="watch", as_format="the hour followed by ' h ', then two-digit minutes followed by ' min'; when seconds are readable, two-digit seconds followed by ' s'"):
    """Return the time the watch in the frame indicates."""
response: 4 h 02 min 46 s
